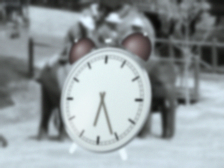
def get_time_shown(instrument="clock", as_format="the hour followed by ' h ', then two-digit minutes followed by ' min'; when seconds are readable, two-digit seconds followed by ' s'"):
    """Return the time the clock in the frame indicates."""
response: 6 h 26 min
